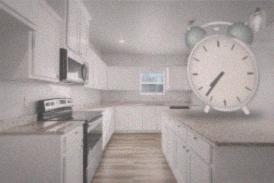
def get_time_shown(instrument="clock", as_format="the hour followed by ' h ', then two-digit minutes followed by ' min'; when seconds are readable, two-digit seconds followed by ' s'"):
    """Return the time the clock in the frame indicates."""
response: 7 h 37 min
